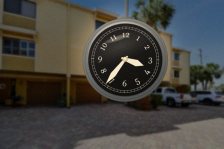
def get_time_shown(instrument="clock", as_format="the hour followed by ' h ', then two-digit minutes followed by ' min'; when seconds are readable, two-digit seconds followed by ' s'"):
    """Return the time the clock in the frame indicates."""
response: 3 h 36 min
